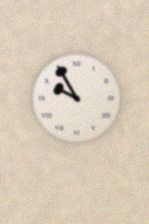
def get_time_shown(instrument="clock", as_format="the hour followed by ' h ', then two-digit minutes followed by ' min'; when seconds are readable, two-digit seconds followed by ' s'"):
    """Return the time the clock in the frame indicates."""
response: 9 h 55 min
